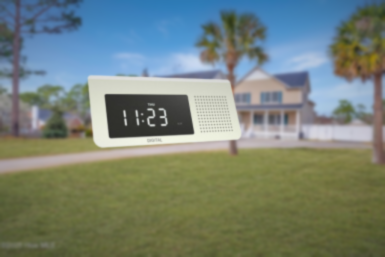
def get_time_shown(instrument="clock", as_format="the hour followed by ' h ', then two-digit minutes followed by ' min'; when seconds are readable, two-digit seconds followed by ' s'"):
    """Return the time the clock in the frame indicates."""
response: 11 h 23 min
